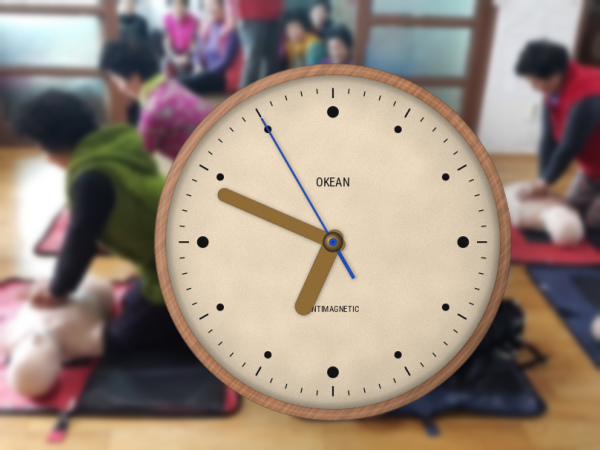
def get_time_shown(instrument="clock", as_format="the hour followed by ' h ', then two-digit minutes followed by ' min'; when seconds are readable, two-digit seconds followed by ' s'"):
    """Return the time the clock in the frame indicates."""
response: 6 h 48 min 55 s
